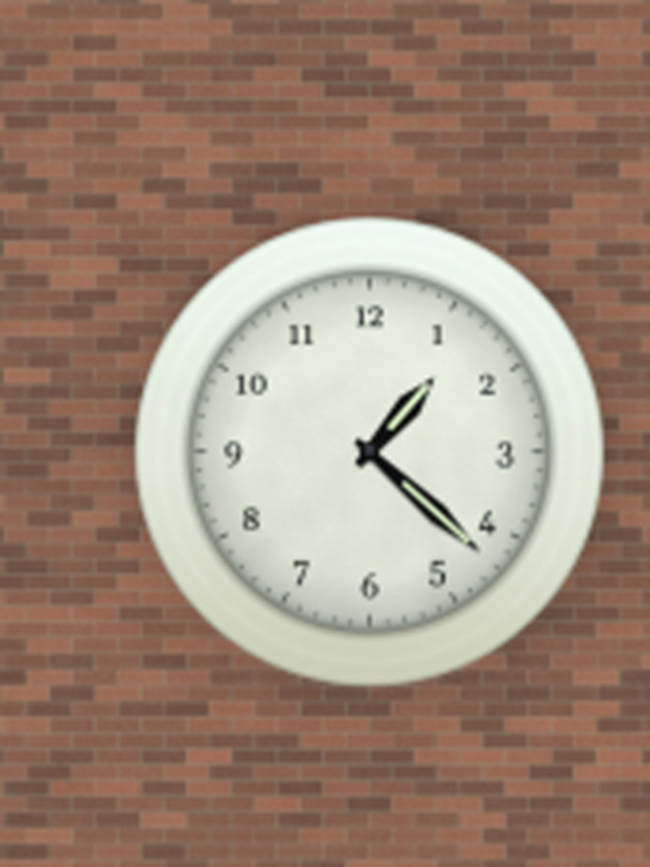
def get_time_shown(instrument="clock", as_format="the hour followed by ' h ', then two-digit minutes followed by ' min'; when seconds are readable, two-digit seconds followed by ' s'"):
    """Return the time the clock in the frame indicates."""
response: 1 h 22 min
